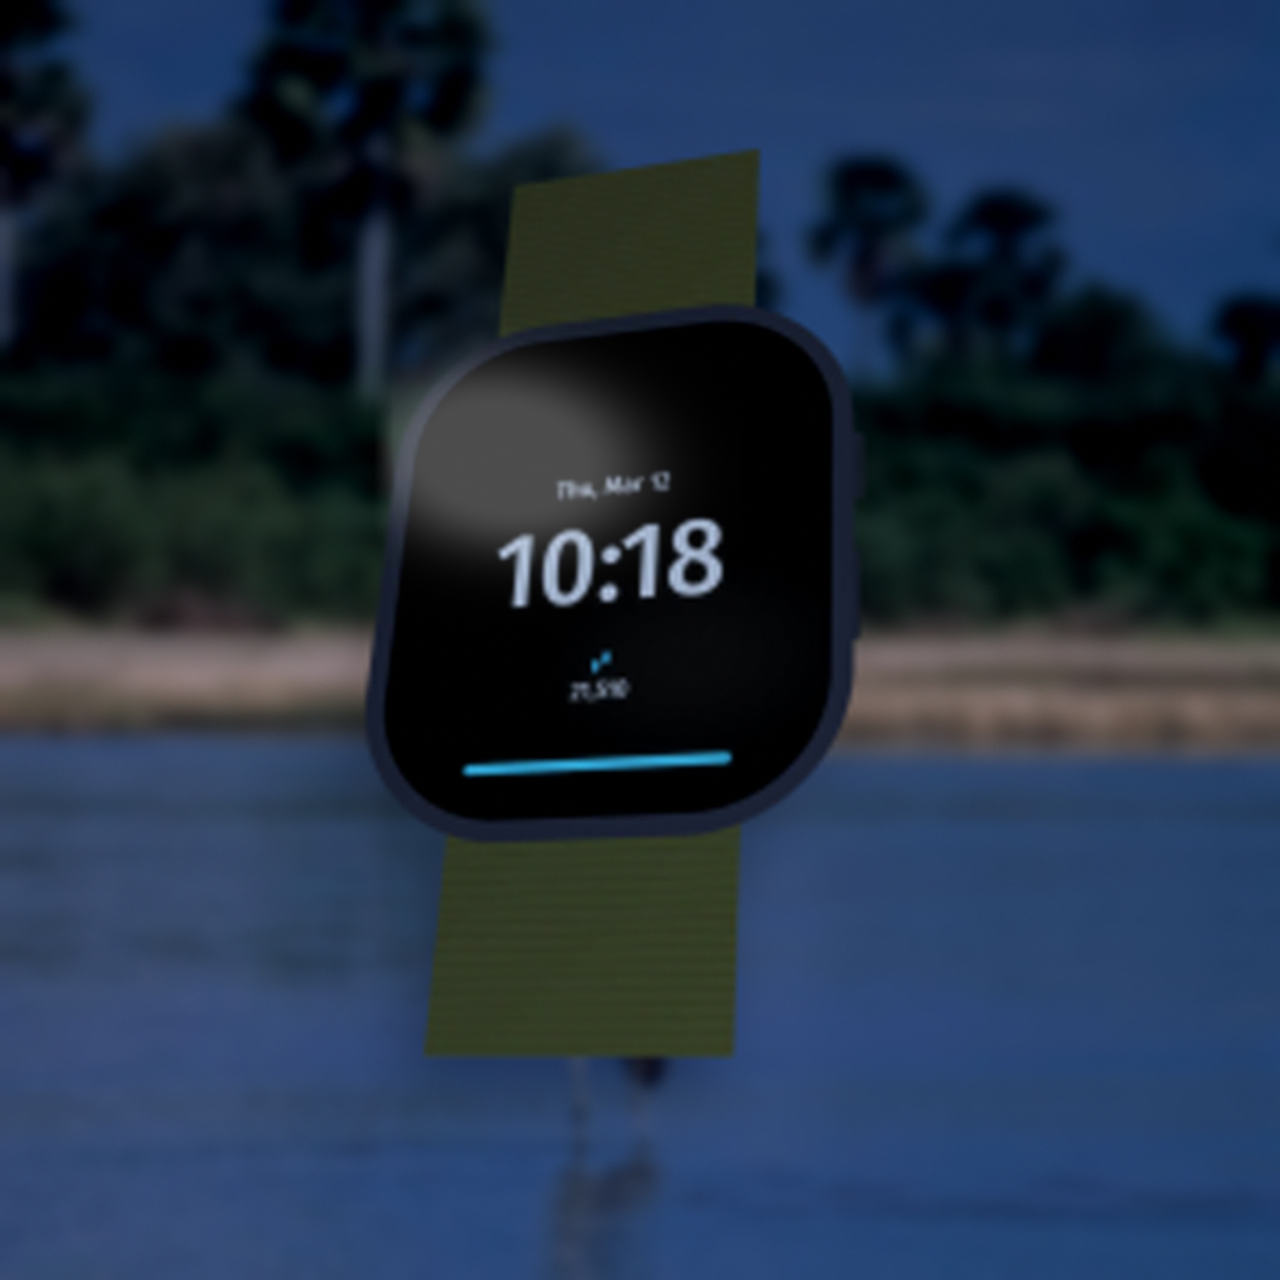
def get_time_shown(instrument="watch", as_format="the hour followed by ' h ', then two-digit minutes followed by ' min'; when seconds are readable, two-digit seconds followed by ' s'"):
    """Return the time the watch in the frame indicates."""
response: 10 h 18 min
